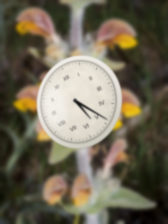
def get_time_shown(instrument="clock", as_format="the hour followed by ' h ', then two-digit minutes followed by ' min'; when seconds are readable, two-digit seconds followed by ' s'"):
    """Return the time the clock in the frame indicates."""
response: 5 h 24 min
